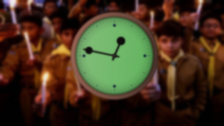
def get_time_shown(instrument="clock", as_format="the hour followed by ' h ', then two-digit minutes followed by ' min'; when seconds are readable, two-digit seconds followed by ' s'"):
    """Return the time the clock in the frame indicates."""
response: 12 h 47 min
